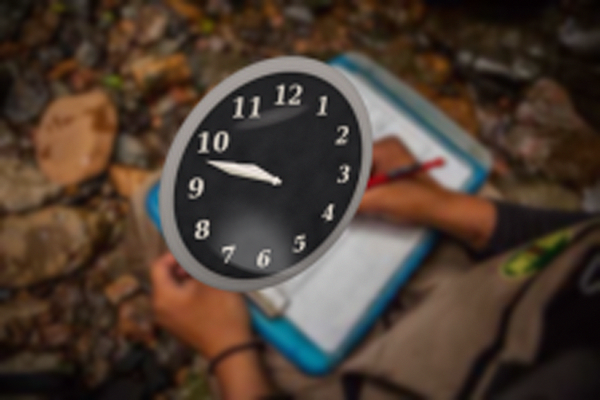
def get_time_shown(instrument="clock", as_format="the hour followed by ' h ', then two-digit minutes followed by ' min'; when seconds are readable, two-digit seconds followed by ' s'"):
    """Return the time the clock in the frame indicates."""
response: 9 h 48 min
